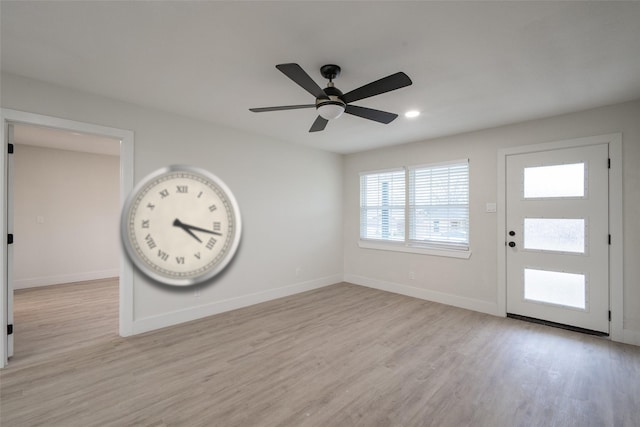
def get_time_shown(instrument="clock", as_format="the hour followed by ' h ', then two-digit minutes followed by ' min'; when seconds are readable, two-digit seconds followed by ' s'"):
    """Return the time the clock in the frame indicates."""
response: 4 h 17 min
